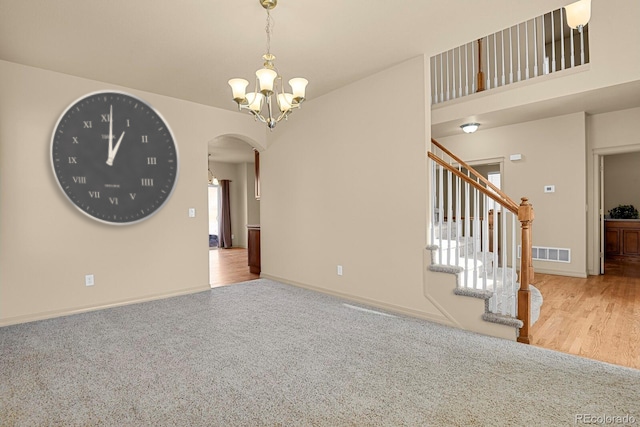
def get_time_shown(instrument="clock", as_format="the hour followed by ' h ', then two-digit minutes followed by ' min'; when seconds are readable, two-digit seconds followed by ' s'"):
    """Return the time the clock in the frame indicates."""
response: 1 h 01 min
